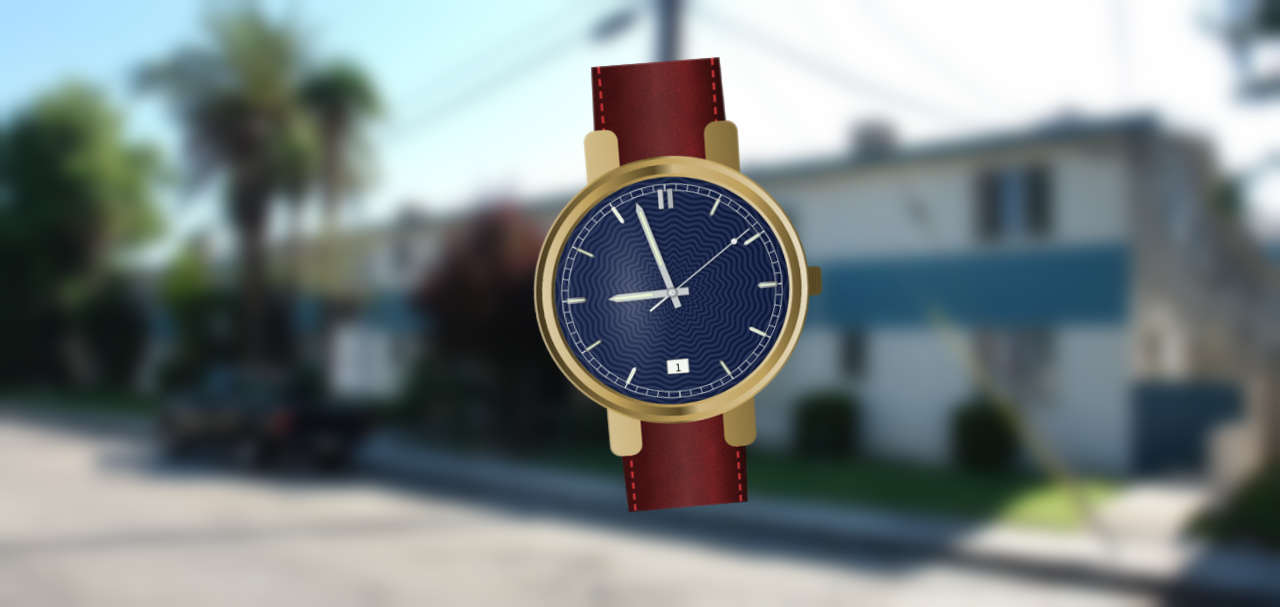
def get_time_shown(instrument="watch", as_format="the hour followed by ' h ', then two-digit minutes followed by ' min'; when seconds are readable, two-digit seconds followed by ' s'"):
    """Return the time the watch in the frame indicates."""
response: 8 h 57 min 09 s
